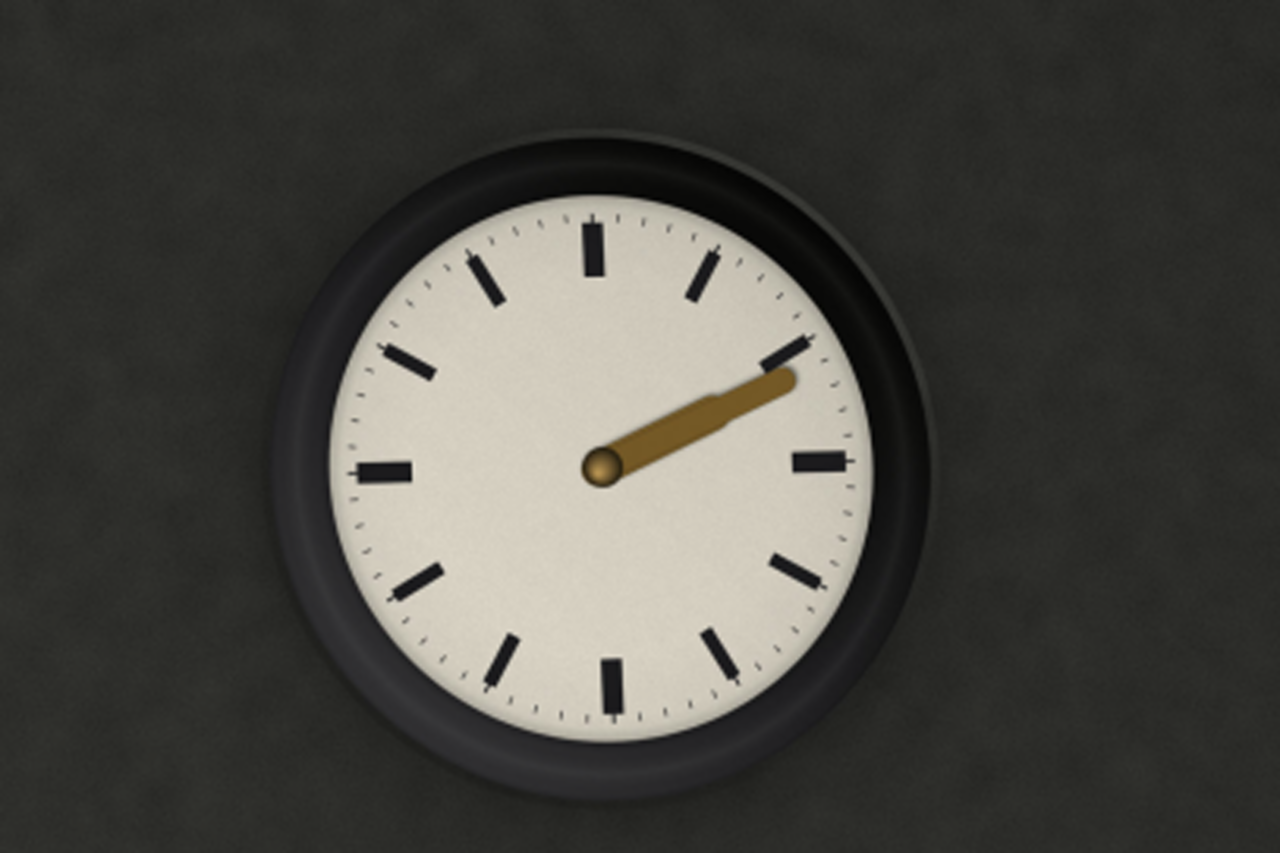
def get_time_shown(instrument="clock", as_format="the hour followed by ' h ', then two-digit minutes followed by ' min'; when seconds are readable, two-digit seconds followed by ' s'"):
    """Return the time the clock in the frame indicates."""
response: 2 h 11 min
